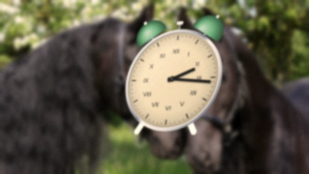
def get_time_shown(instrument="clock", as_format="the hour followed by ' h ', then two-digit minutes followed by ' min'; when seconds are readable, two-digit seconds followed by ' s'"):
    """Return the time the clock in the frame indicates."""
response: 2 h 16 min
